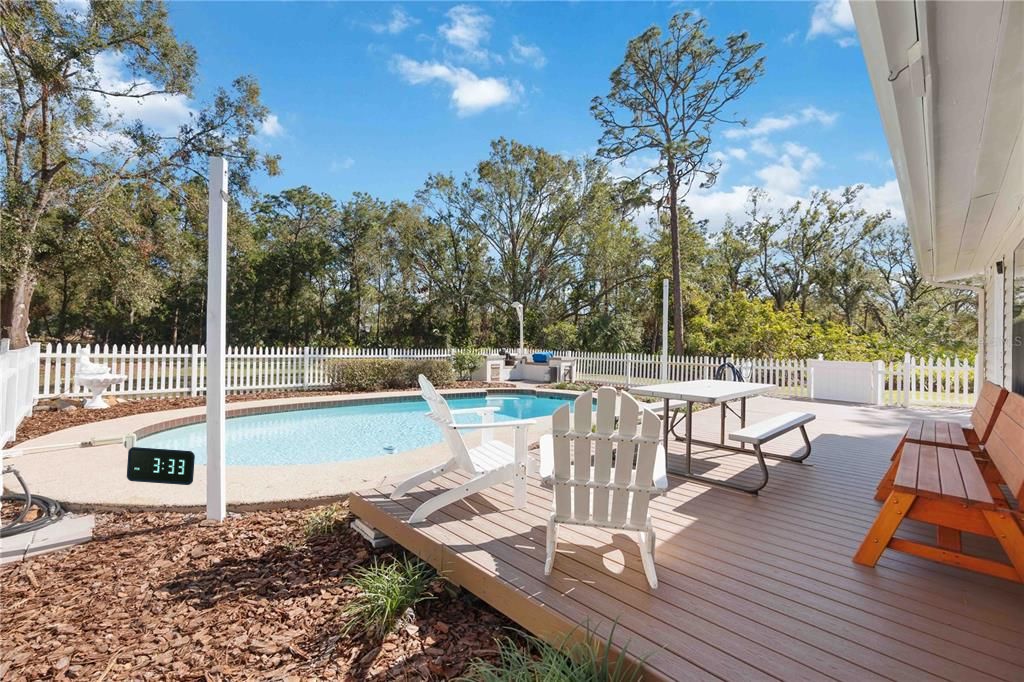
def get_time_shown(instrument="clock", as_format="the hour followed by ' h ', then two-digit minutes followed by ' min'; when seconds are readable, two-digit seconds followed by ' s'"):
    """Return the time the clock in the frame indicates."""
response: 3 h 33 min
